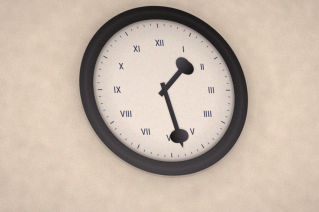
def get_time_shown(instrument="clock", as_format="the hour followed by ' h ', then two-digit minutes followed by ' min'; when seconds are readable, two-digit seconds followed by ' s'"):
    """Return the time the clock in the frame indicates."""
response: 1 h 28 min
